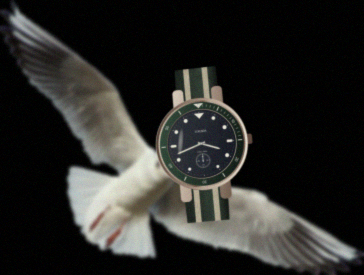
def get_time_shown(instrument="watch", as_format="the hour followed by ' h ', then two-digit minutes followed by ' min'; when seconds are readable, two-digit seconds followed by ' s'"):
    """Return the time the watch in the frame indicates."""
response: 3 h 42 min
